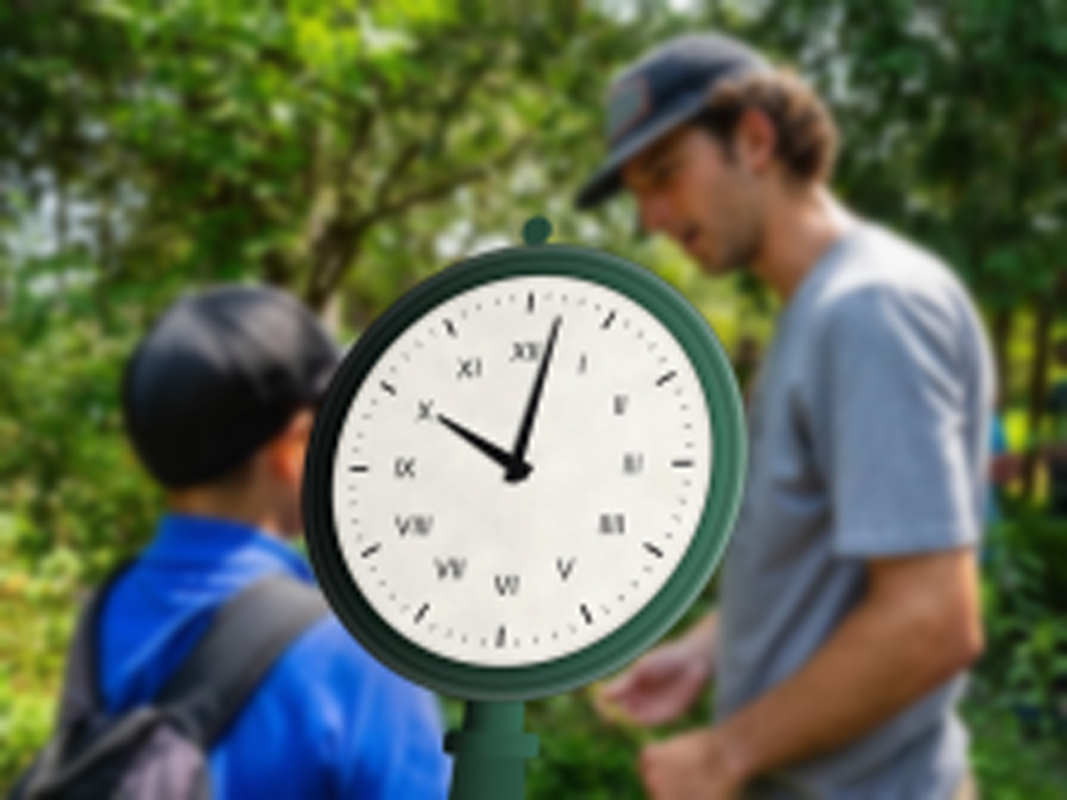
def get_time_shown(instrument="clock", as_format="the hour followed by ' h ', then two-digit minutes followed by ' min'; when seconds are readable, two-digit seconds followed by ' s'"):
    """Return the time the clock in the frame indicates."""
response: 10 h 02 min
